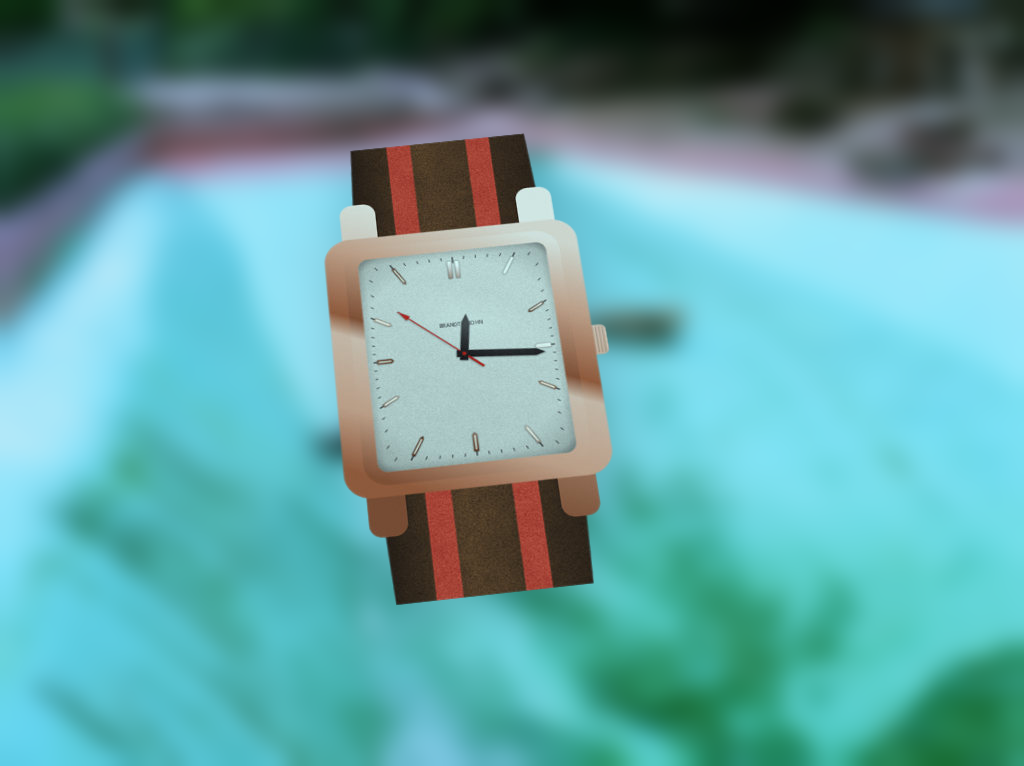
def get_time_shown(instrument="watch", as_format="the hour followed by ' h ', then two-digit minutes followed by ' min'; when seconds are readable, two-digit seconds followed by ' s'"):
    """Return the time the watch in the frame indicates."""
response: 12 h 15 min 52 s
